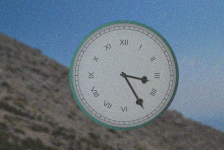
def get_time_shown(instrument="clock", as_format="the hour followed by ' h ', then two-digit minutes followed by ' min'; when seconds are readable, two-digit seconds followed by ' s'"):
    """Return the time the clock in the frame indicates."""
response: 3 h 25 min
